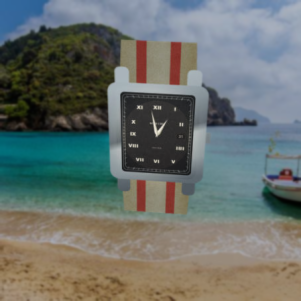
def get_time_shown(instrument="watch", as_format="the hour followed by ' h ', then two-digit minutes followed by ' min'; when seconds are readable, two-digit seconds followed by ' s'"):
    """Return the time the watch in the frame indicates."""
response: 12 h 58 min
